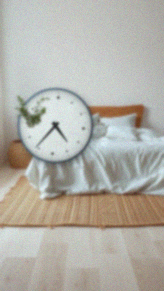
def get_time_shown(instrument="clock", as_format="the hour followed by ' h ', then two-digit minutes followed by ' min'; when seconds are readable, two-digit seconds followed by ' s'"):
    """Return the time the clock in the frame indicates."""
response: 4 h 36 min
